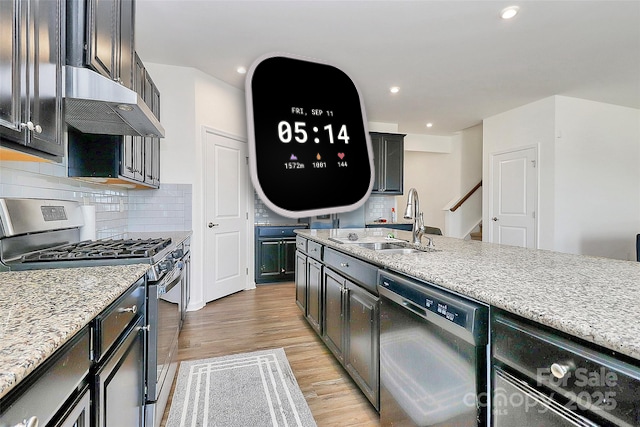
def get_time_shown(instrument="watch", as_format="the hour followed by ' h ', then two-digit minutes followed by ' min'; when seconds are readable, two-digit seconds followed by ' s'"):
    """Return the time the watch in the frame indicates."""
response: 5 h 14 min
